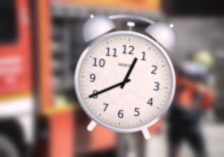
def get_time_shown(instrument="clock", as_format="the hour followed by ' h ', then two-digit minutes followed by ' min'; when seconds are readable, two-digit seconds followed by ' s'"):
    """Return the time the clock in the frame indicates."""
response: 12 h 40 min
